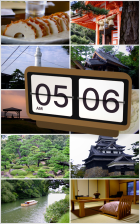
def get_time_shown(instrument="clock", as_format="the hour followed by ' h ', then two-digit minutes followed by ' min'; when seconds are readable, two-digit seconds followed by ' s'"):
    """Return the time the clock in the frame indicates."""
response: 5 h 06 min
